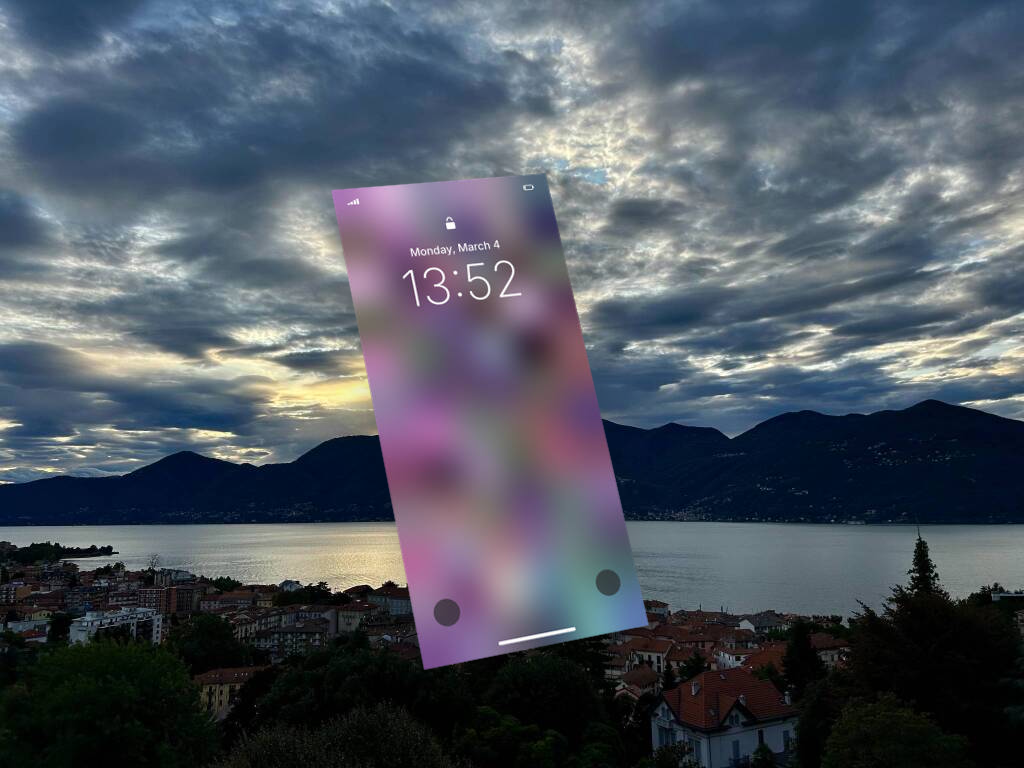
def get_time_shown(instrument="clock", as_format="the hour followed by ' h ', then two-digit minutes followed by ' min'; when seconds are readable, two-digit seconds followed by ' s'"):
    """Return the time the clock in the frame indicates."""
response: 13 h 52 min
